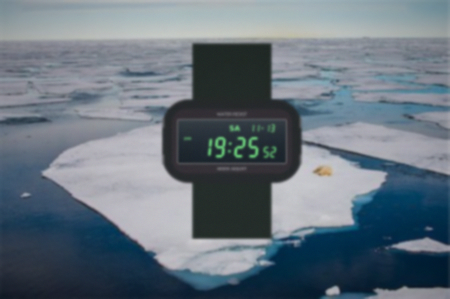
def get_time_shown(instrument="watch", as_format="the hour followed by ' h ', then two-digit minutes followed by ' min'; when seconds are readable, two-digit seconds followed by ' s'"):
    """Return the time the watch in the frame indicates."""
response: 19 h 25 min
